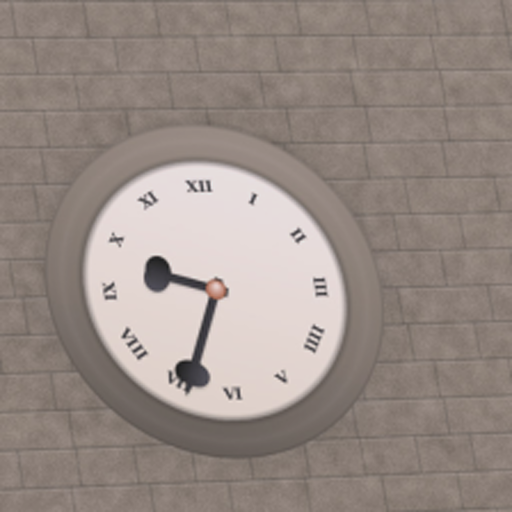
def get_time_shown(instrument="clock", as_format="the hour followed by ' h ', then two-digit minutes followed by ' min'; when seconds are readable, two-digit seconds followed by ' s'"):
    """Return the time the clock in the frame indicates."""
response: 9 h 34 min
